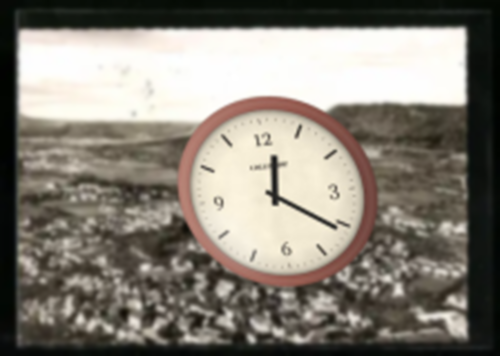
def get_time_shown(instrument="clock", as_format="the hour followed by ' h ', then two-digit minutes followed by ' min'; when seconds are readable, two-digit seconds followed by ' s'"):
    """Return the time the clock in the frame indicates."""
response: 12 h 21 min
